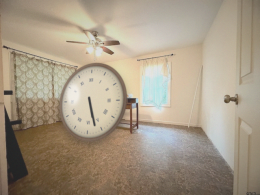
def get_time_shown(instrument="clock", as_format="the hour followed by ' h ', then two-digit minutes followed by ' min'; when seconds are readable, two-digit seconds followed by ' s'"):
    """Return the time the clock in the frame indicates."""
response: 5 h 27 min
